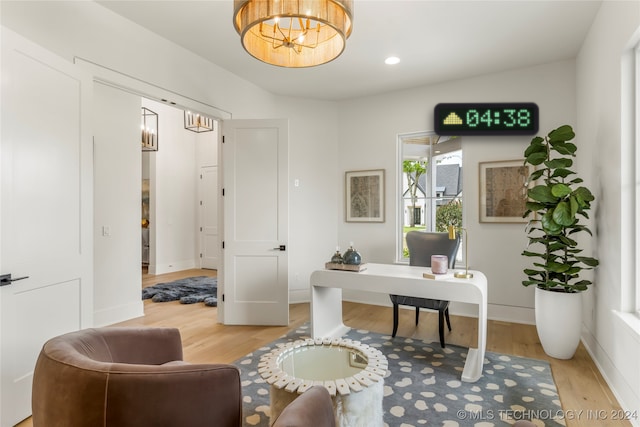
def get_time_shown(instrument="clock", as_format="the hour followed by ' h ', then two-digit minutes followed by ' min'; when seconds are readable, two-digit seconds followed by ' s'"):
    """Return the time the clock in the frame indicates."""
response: 4 h 38 min
